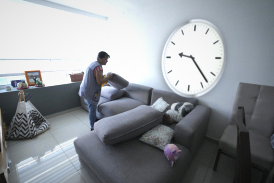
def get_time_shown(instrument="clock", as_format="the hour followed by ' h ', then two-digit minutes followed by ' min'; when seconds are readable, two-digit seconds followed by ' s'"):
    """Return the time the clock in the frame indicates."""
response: 9 h 23 min
